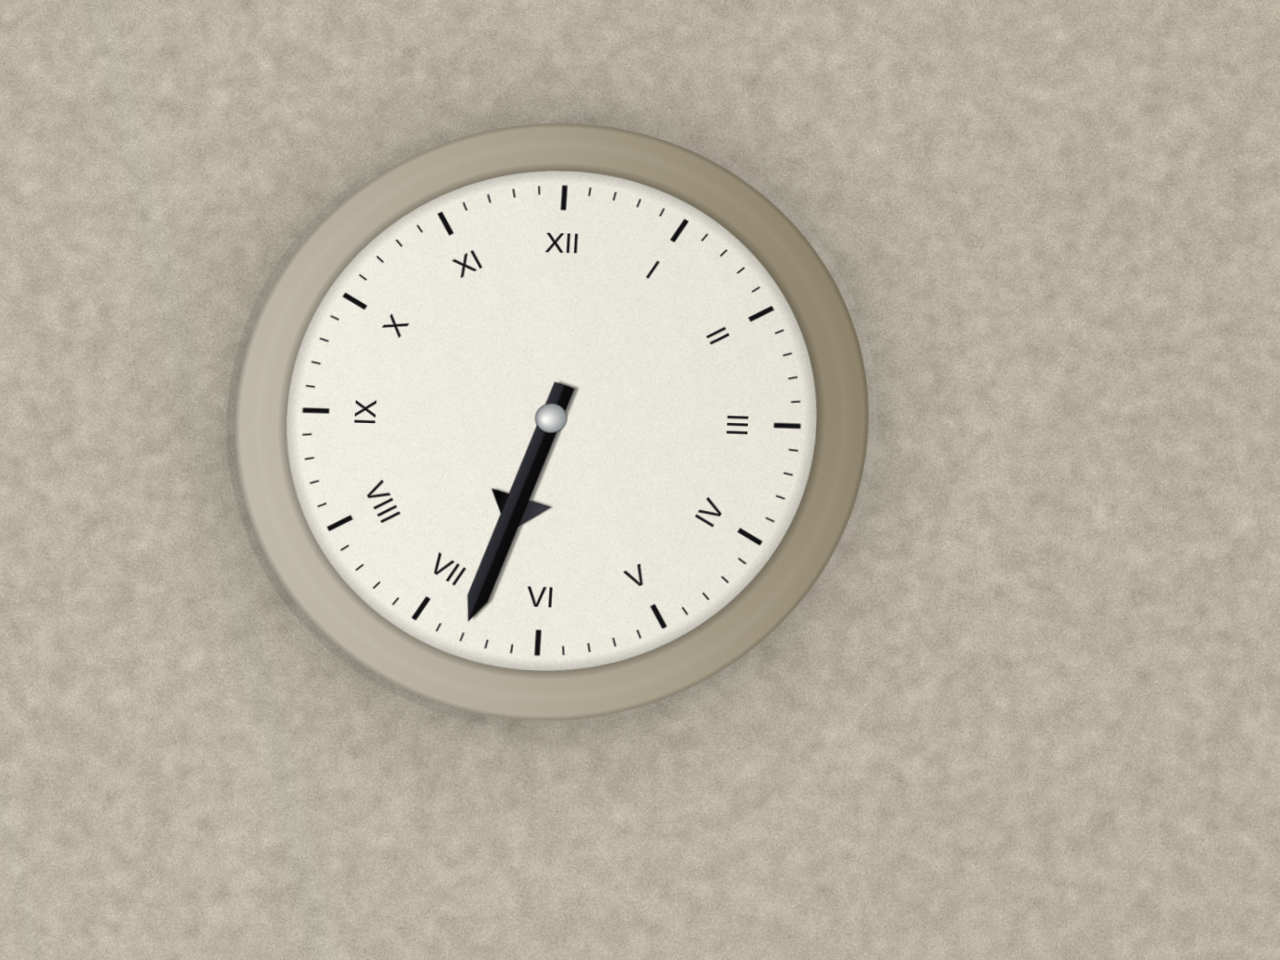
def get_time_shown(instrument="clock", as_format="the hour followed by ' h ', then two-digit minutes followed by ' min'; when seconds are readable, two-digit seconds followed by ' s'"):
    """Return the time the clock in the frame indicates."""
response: 6 h 33 min
